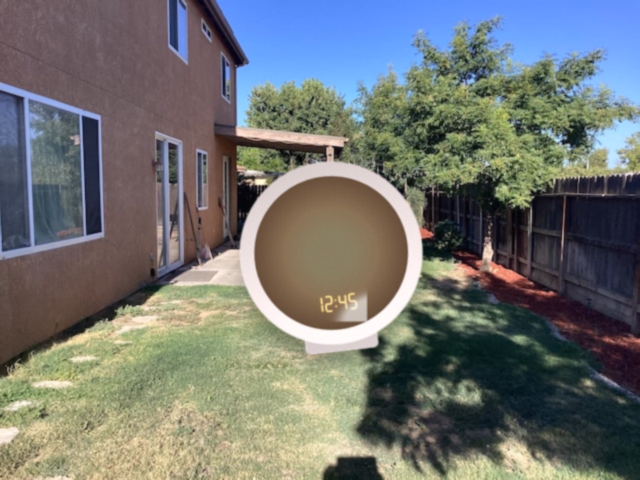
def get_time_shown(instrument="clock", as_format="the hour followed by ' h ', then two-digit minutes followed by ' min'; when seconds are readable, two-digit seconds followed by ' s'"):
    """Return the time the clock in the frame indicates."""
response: 12 h 45 min
